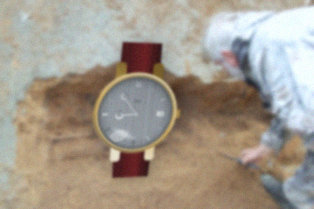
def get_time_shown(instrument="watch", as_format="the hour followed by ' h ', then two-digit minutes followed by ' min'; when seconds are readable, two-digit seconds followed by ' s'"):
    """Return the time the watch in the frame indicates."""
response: 8 h 54 min
